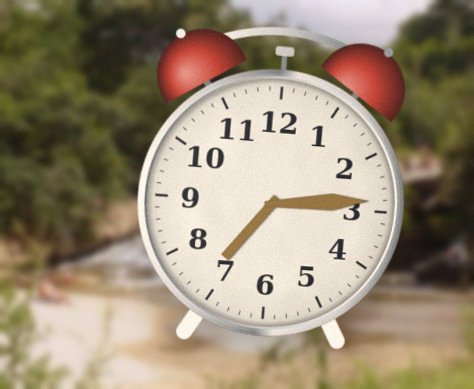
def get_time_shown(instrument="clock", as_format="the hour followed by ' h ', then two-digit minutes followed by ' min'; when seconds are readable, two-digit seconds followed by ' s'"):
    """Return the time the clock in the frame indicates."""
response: 7 h 14 min
